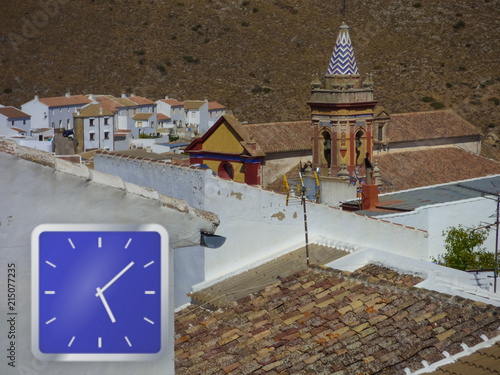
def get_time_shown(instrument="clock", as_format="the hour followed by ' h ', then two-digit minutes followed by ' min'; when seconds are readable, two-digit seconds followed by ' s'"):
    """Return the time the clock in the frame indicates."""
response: 5 h 08 min
